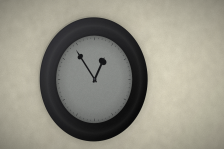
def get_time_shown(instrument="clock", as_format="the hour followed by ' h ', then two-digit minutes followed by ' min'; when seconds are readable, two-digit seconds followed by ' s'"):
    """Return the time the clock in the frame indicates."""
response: 12 h 54 min
